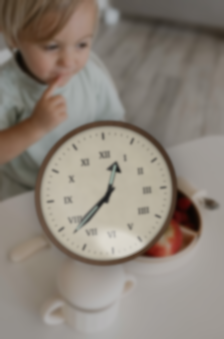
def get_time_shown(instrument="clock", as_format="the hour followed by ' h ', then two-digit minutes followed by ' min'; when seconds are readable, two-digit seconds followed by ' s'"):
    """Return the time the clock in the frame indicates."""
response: 12 h 38 min
